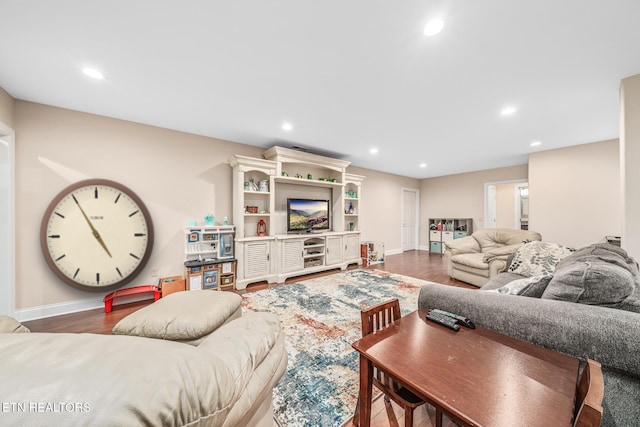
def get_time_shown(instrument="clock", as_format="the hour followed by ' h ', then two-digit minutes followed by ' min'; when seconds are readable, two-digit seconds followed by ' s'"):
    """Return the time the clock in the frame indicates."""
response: 4 h 55 min
